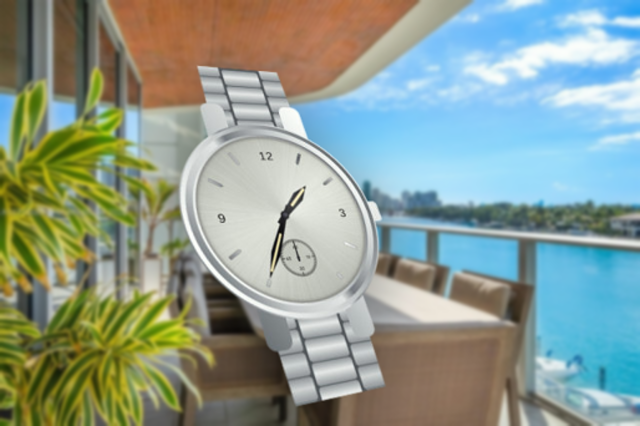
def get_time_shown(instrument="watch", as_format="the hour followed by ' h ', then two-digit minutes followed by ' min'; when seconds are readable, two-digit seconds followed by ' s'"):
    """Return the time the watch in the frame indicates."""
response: 1 h 35 min
